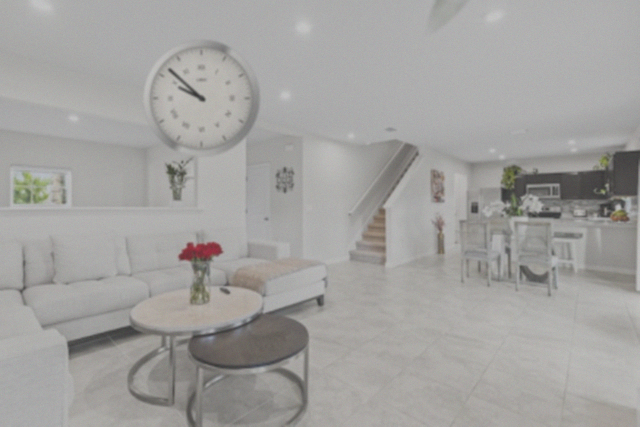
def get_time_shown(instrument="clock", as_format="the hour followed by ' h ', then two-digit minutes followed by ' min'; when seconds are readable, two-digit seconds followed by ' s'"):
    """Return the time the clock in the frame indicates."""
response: 9 h 52 min
